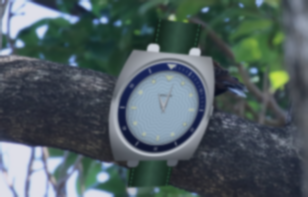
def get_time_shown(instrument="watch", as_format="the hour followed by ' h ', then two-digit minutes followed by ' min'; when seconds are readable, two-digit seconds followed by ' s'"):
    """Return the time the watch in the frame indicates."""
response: 11 h 02 min
